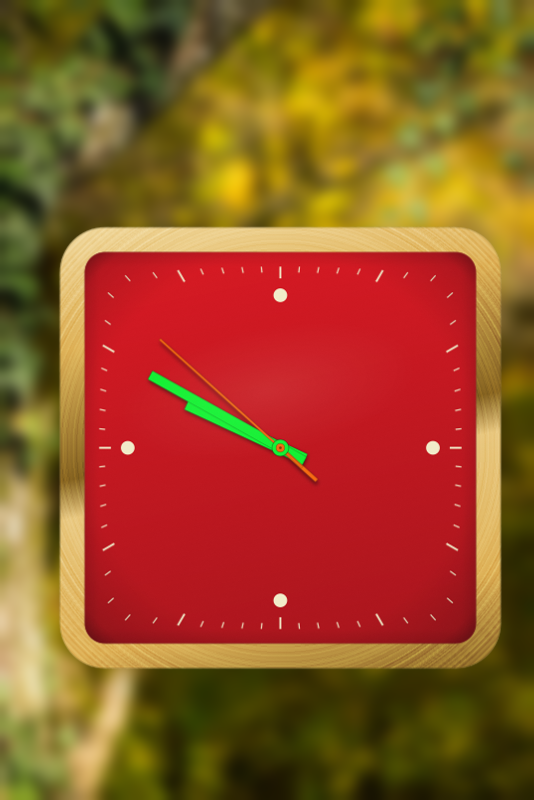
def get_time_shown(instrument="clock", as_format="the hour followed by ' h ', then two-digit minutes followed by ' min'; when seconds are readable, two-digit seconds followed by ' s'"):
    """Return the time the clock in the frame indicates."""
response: 9 h 49 min 52 s
